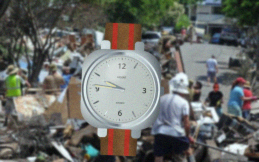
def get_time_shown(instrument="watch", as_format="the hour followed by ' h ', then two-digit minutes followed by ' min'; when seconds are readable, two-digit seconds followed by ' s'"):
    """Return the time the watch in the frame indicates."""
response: 9 h 46 min
